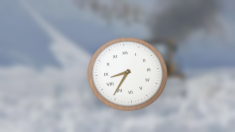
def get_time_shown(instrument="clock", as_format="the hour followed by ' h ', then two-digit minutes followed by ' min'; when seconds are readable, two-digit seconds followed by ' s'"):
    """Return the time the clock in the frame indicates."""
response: 8 h 36 min
